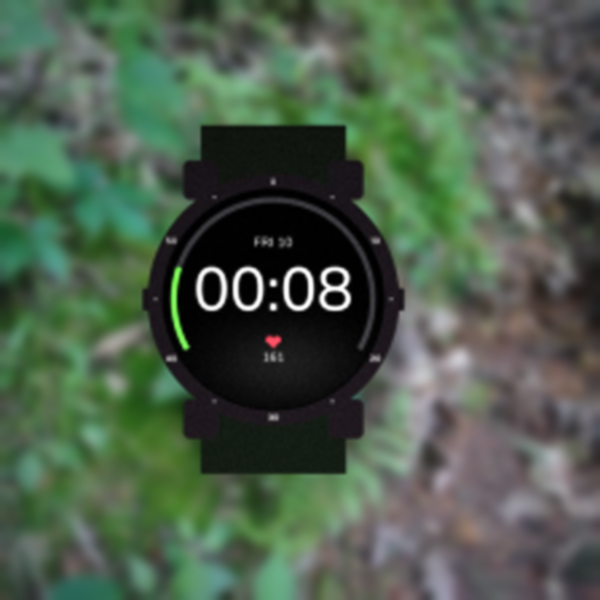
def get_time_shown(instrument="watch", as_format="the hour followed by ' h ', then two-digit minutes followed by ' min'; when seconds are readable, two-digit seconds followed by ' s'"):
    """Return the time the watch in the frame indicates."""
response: 0 h 08 min
